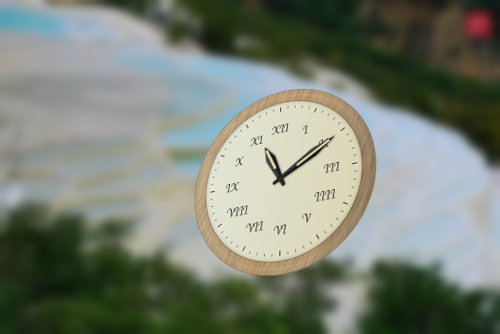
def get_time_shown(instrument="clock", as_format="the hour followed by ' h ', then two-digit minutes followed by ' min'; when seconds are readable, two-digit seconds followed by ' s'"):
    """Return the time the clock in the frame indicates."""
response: 11 h 10 min
